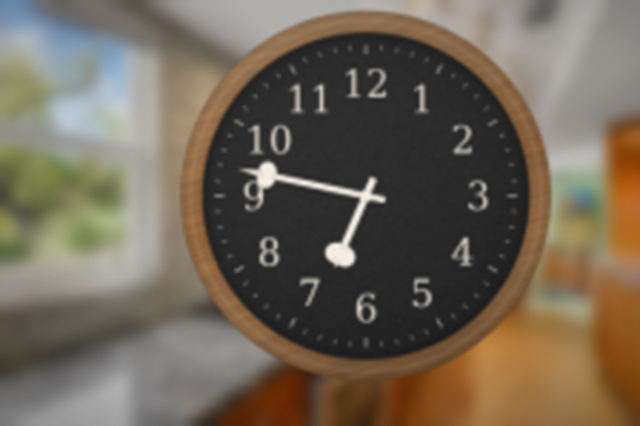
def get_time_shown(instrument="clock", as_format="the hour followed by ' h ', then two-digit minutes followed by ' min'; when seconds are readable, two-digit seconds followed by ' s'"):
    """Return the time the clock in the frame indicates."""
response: 6 h 47 min
